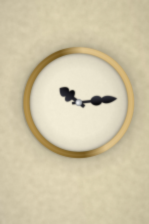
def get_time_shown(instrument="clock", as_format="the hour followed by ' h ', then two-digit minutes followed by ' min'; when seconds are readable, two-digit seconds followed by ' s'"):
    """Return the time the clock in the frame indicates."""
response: 10 h 14 min
